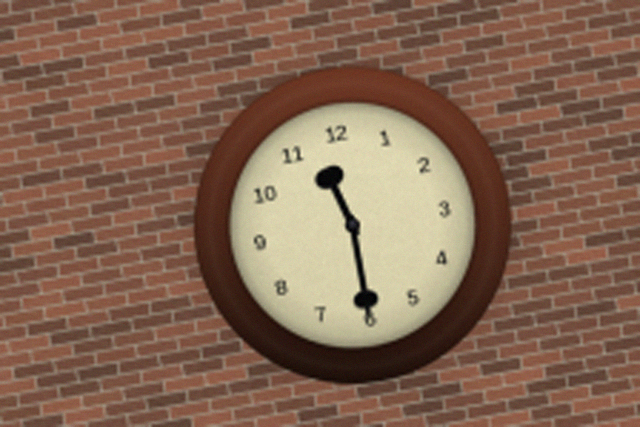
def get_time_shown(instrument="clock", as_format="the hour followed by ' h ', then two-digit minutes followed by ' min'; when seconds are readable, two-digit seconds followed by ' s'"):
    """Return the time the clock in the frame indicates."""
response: 11 h 30 min
